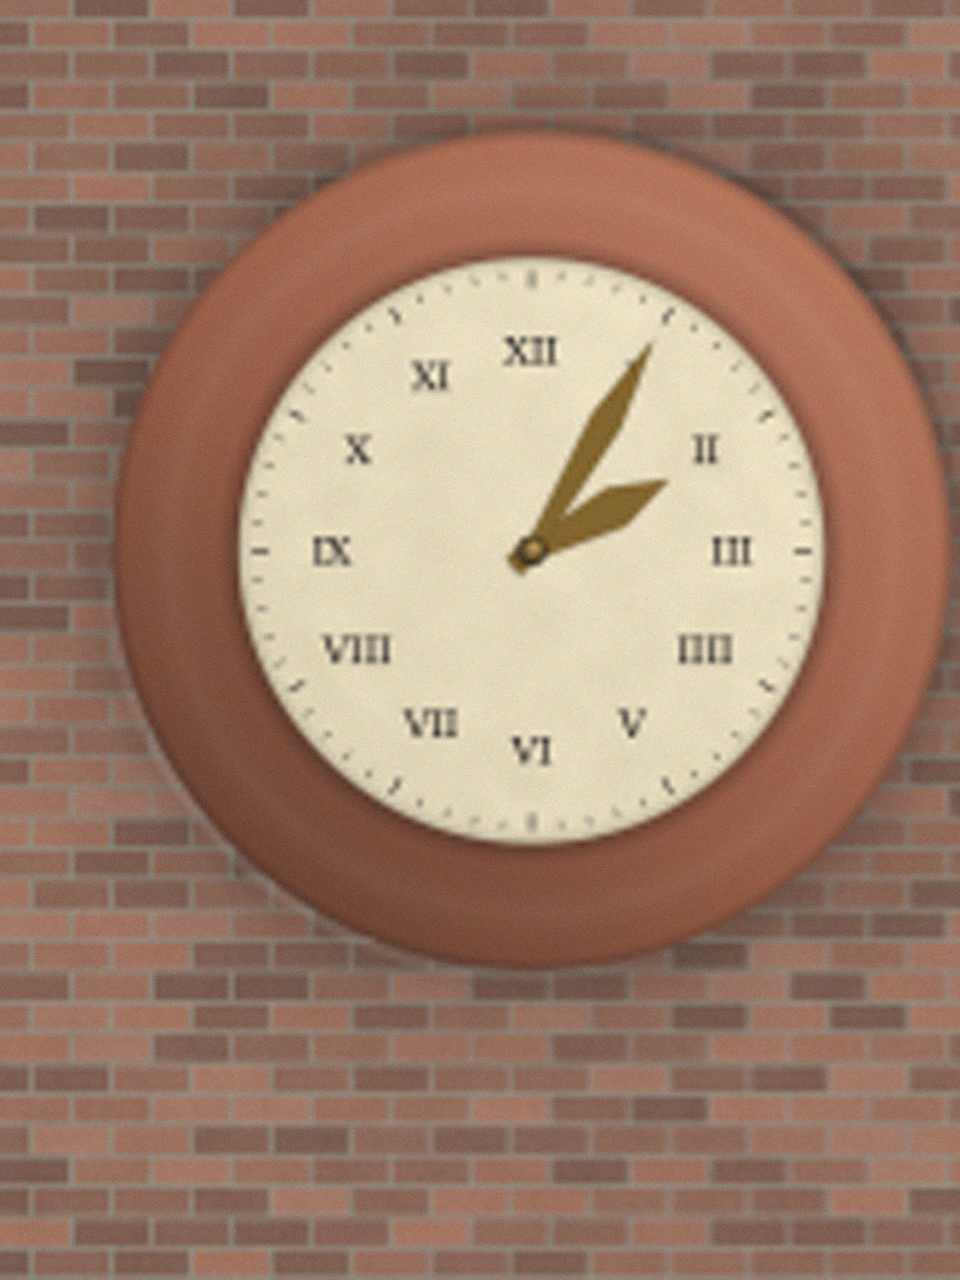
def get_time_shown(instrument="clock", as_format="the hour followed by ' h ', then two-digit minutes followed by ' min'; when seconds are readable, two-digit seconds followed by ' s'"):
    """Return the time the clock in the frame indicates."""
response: 2 h 05 min
